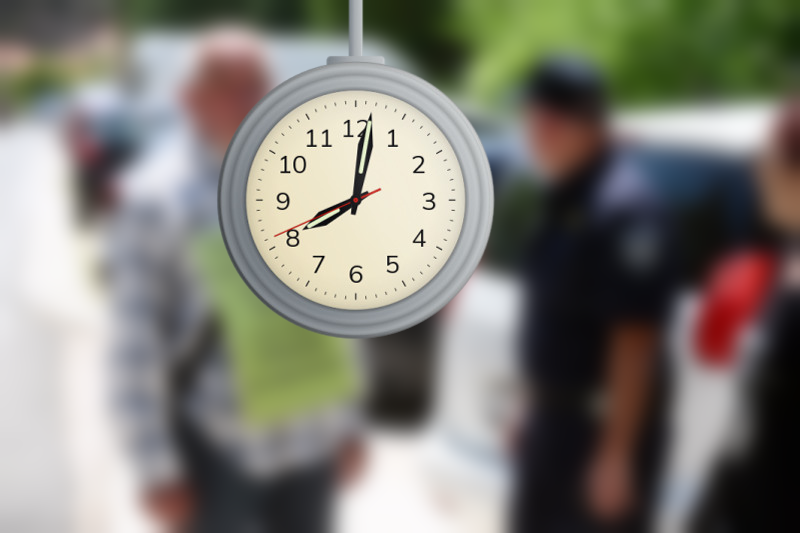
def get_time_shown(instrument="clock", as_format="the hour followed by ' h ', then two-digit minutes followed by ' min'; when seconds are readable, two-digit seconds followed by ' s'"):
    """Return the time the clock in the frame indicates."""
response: 8 h 01 min 41 s
